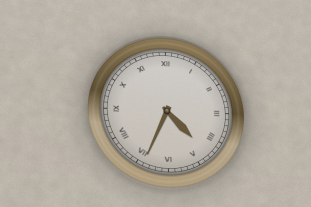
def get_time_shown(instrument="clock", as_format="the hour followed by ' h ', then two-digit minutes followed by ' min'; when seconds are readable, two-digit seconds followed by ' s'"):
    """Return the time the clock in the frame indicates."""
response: 4 h 34 min
